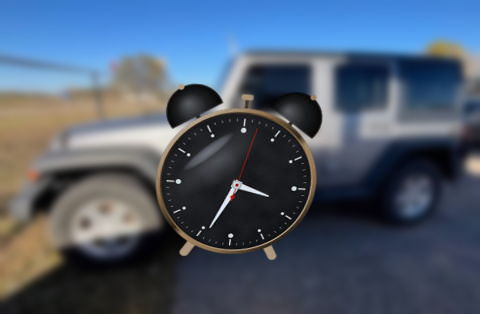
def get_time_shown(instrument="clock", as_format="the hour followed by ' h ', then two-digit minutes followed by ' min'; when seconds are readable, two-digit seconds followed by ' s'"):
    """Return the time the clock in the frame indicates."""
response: 3 h 34 min 02 s
